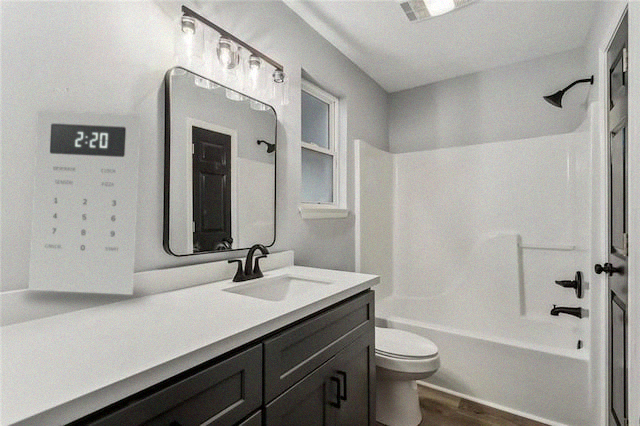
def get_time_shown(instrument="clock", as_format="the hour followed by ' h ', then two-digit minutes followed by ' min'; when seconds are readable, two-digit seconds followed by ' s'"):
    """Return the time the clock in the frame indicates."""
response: 2 h 20 min
